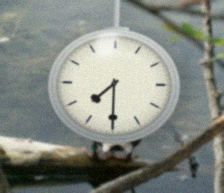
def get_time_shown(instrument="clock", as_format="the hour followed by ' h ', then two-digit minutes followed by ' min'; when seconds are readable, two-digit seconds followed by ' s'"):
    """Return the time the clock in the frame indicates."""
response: 7 h 30 min
